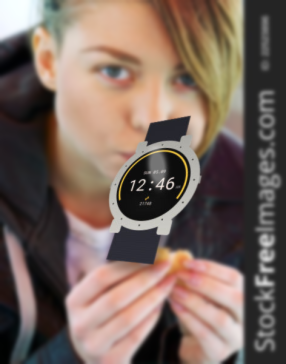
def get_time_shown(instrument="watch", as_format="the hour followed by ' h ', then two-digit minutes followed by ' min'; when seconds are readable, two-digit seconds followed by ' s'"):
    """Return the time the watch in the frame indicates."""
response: 12 h 46 min
